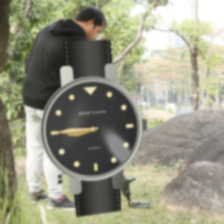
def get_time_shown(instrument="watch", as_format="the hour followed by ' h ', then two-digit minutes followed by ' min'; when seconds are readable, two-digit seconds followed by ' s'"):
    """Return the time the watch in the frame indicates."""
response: 8 h 45 min
